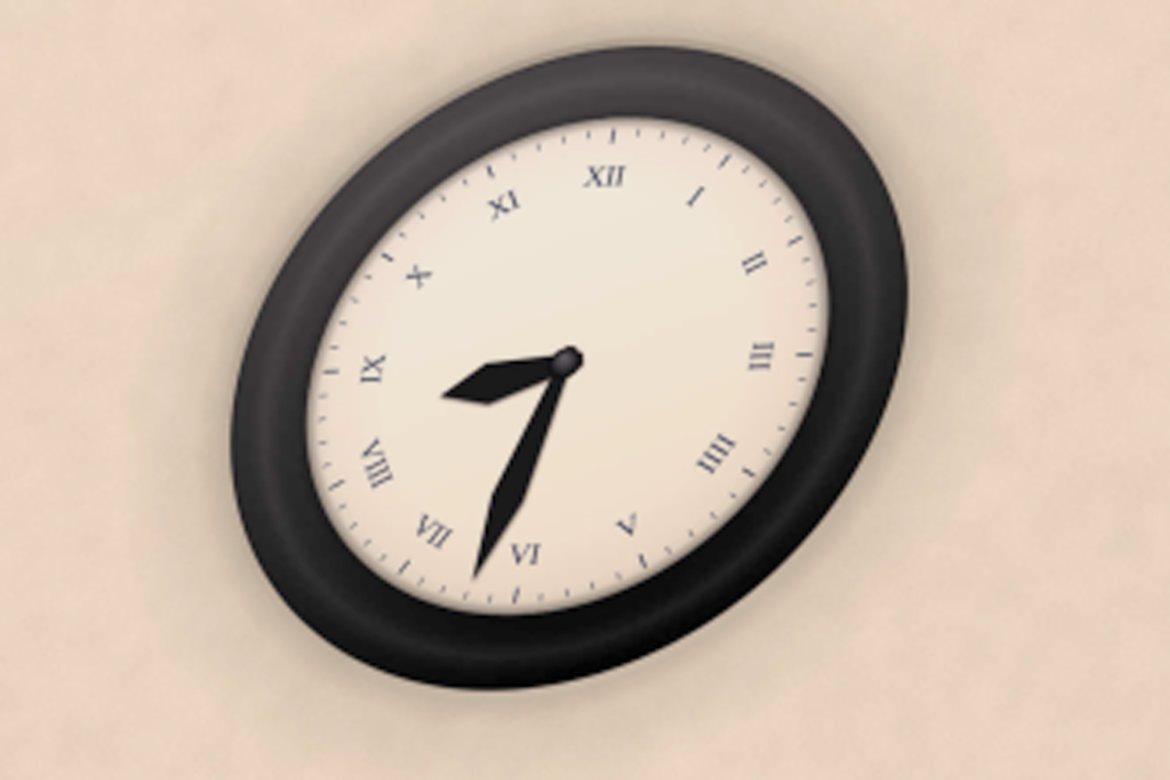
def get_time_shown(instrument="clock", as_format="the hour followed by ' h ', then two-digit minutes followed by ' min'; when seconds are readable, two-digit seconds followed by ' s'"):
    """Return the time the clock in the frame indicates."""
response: 8 h 32 min
